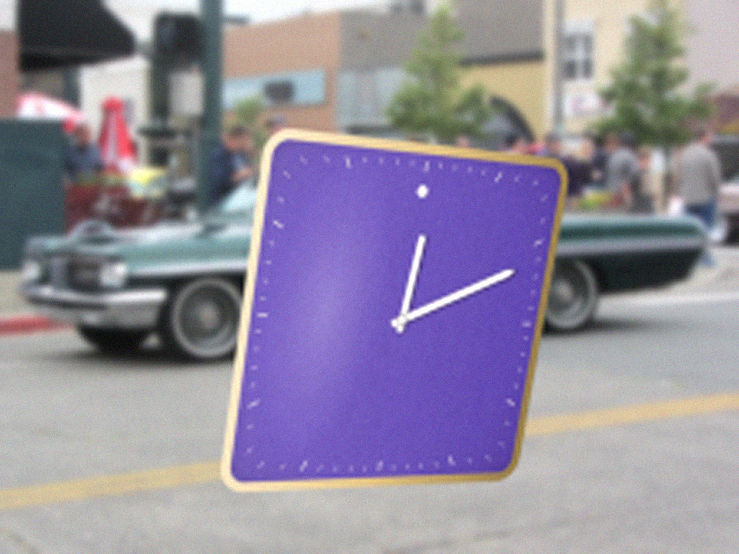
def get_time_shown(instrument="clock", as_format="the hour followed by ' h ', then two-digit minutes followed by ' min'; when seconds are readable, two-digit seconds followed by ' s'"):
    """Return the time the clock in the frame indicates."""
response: 12 h 11 min
